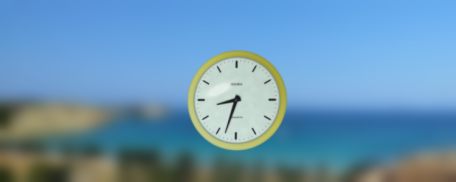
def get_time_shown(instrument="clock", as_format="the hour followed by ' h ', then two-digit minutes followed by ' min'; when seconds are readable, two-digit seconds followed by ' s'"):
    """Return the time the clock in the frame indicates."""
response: 8 h 33 min
